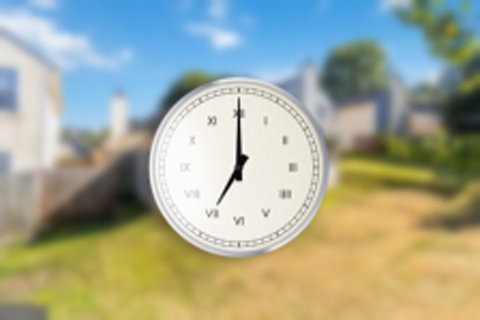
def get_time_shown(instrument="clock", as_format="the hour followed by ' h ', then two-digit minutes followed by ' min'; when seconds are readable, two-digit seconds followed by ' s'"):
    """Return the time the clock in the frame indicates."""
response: 7 h 00 min
